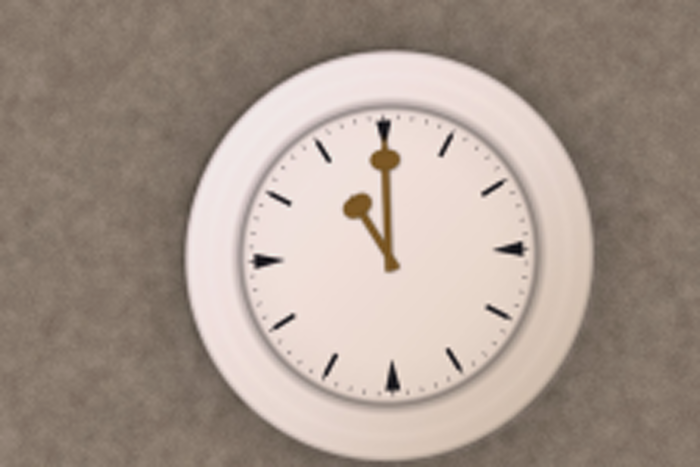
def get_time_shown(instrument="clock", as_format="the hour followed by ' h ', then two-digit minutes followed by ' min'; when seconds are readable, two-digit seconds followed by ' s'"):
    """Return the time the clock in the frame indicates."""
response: 11 h 00 min
